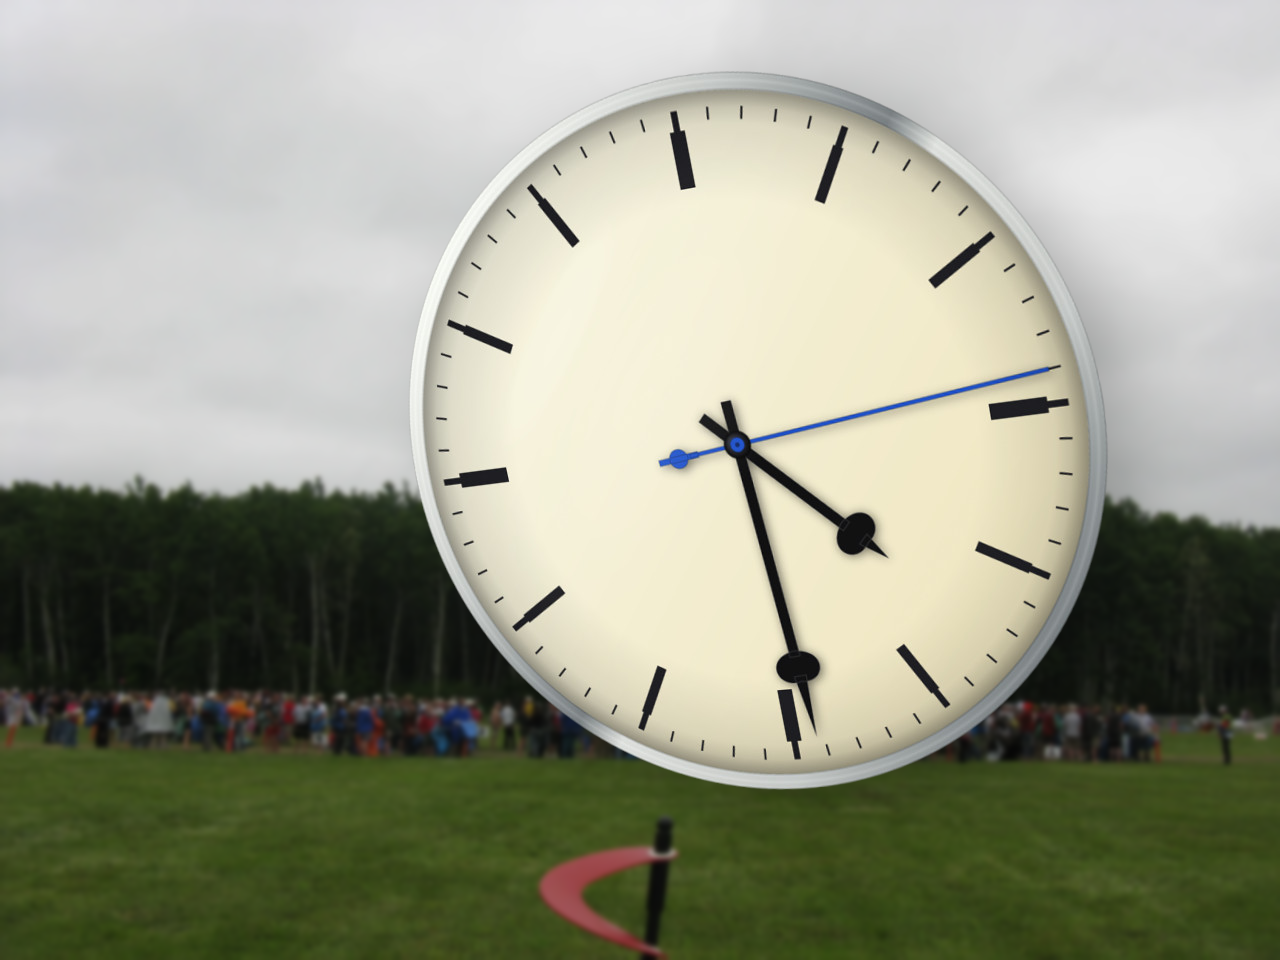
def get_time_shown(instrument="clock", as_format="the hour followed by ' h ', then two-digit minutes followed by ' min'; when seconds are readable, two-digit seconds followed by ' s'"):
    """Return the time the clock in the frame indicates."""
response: 4 h 29 min 14 s
